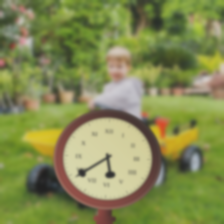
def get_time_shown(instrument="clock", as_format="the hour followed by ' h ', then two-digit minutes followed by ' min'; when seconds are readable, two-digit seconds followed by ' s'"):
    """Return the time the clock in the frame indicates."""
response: 5 h 39 min
